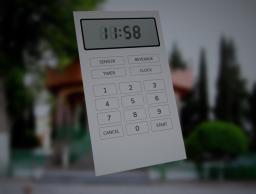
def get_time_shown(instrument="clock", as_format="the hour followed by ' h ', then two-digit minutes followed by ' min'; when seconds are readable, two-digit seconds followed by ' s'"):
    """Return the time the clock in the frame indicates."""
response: 11 h 58 min
